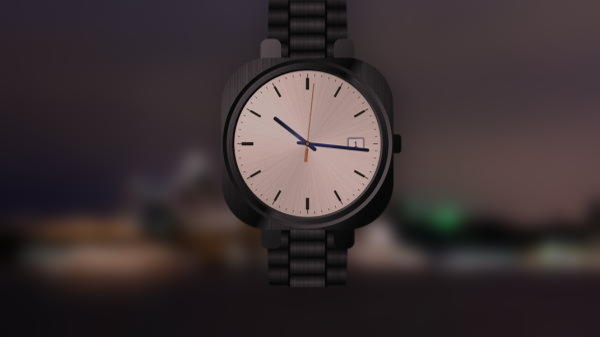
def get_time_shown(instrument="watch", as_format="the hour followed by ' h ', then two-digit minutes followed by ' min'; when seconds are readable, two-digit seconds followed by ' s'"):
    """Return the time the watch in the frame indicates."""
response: 10 h 16 min 01 s
